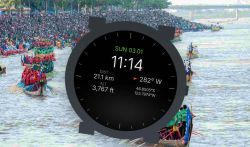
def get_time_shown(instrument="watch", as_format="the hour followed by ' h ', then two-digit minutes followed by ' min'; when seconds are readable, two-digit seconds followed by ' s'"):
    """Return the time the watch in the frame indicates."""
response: 11 h 14 min
